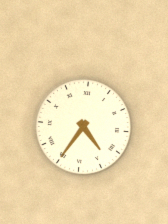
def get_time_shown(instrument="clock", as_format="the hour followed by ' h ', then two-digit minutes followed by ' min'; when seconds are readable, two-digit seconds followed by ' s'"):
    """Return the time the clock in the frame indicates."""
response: 4 h 35 min
